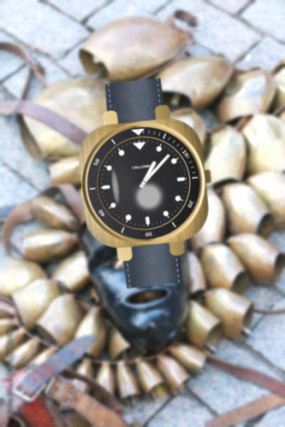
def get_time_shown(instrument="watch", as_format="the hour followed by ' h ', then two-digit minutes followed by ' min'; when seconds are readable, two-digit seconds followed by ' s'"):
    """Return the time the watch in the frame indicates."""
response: 1 h 08 min
